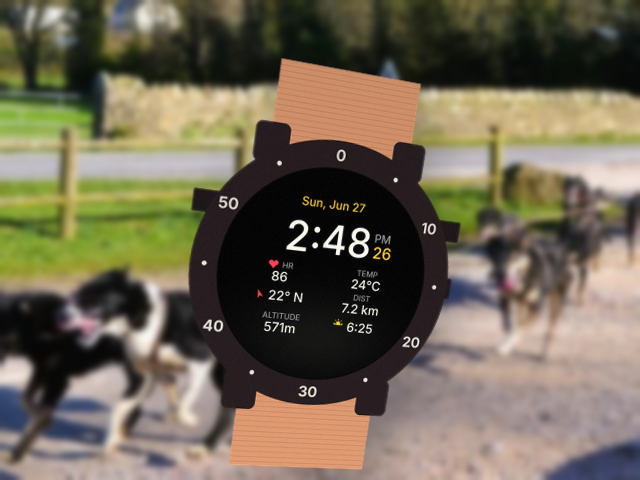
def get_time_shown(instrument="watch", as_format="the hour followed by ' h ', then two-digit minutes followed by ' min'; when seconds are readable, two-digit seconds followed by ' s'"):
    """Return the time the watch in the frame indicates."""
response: 2 h 48 min 26 s
